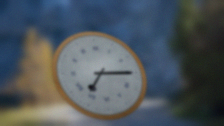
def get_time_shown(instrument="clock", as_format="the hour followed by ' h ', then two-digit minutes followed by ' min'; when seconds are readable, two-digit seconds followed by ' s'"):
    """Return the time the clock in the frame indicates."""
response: 7 h 15 min
